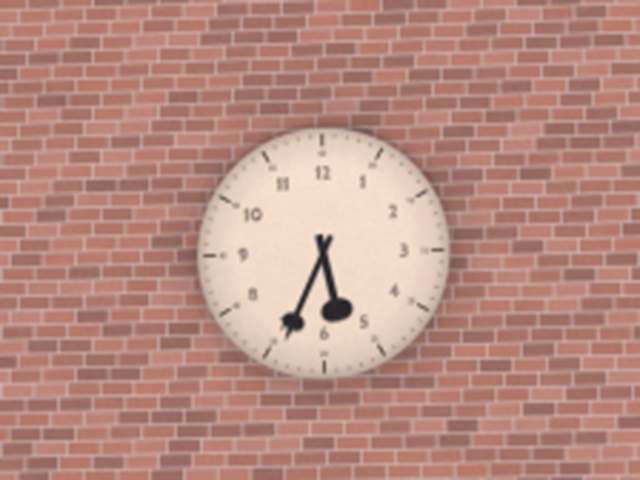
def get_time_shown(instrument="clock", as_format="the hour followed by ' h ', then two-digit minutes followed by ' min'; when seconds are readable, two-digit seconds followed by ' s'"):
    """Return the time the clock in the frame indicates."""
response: 5 h 34 min
